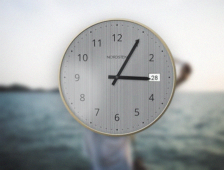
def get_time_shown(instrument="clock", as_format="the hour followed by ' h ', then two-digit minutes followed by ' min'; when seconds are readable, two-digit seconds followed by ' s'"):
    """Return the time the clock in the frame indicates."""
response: 3 h 05 min
